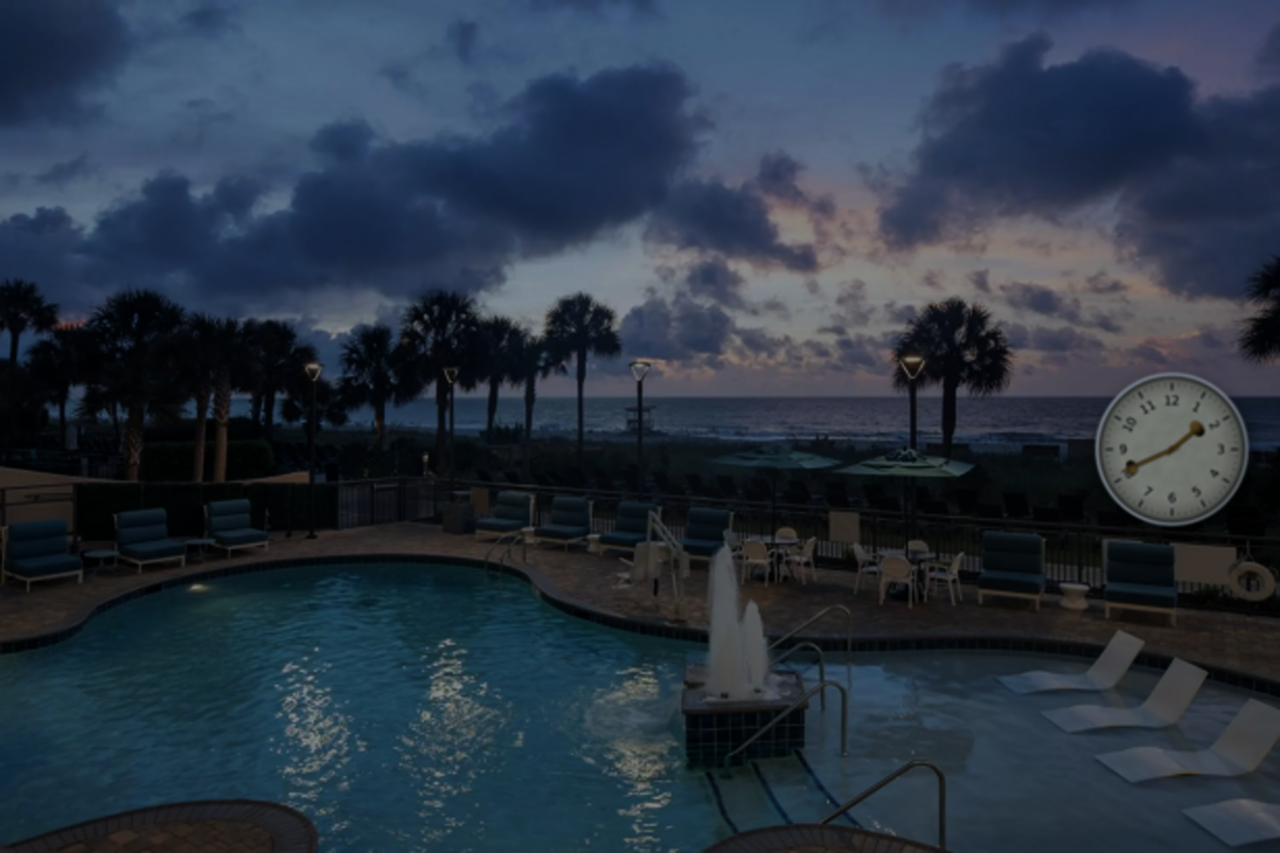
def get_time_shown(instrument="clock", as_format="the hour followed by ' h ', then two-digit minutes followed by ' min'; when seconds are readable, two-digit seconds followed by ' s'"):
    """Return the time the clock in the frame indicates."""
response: 1 h 41 min
